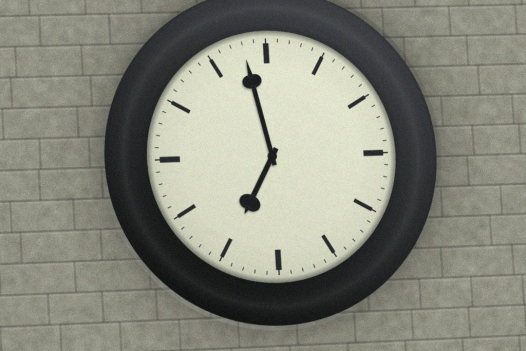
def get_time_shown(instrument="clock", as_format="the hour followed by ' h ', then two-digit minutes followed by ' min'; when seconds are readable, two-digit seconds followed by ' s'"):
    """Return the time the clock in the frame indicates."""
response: 6 h 58 min
